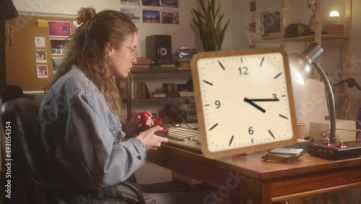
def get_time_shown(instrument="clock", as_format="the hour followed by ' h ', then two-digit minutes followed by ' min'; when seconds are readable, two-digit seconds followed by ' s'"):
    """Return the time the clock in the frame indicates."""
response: 4 h 16 min
